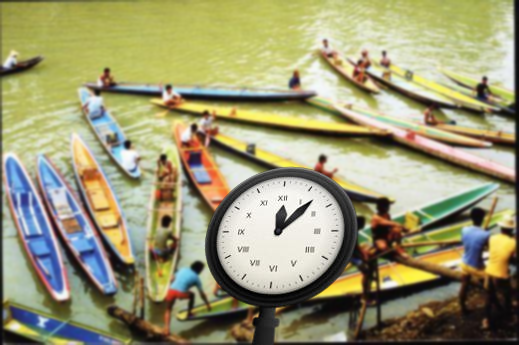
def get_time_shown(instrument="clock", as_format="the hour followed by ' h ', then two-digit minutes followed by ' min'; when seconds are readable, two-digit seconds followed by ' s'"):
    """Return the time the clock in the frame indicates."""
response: 12 h 07 min
